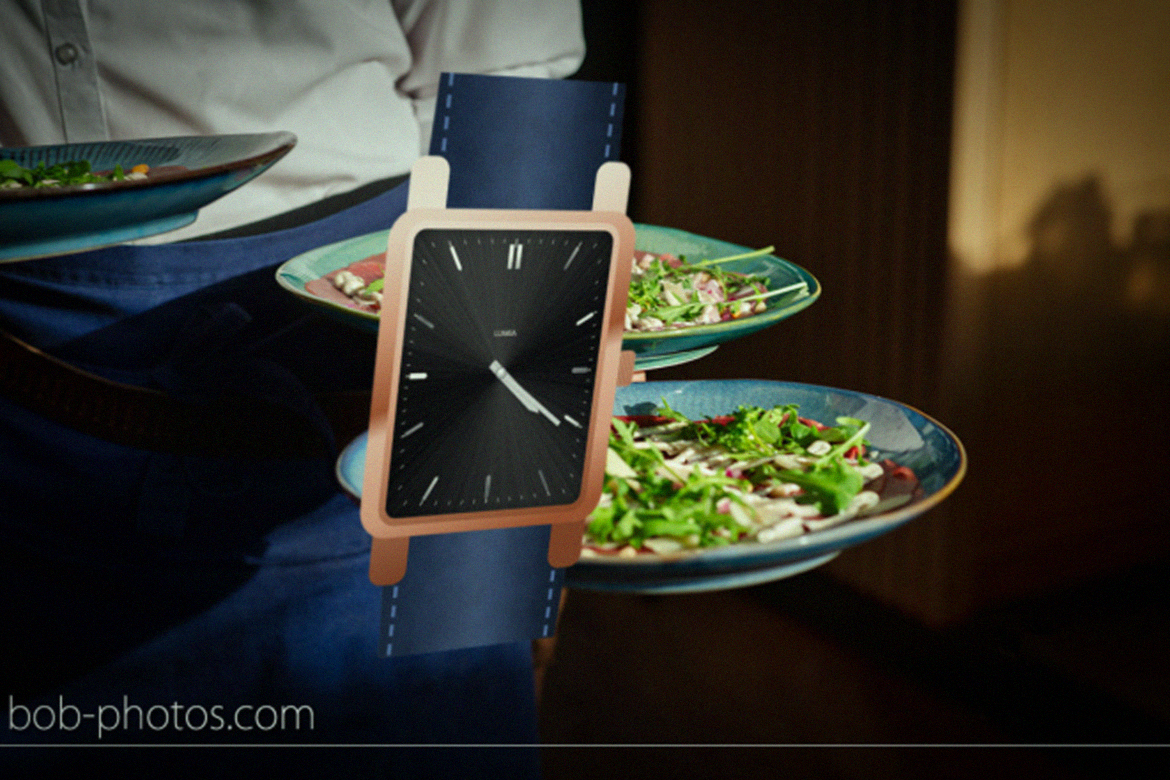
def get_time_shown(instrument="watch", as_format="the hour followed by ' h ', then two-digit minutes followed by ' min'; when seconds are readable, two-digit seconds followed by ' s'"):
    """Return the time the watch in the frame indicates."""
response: 4 h 21 min
